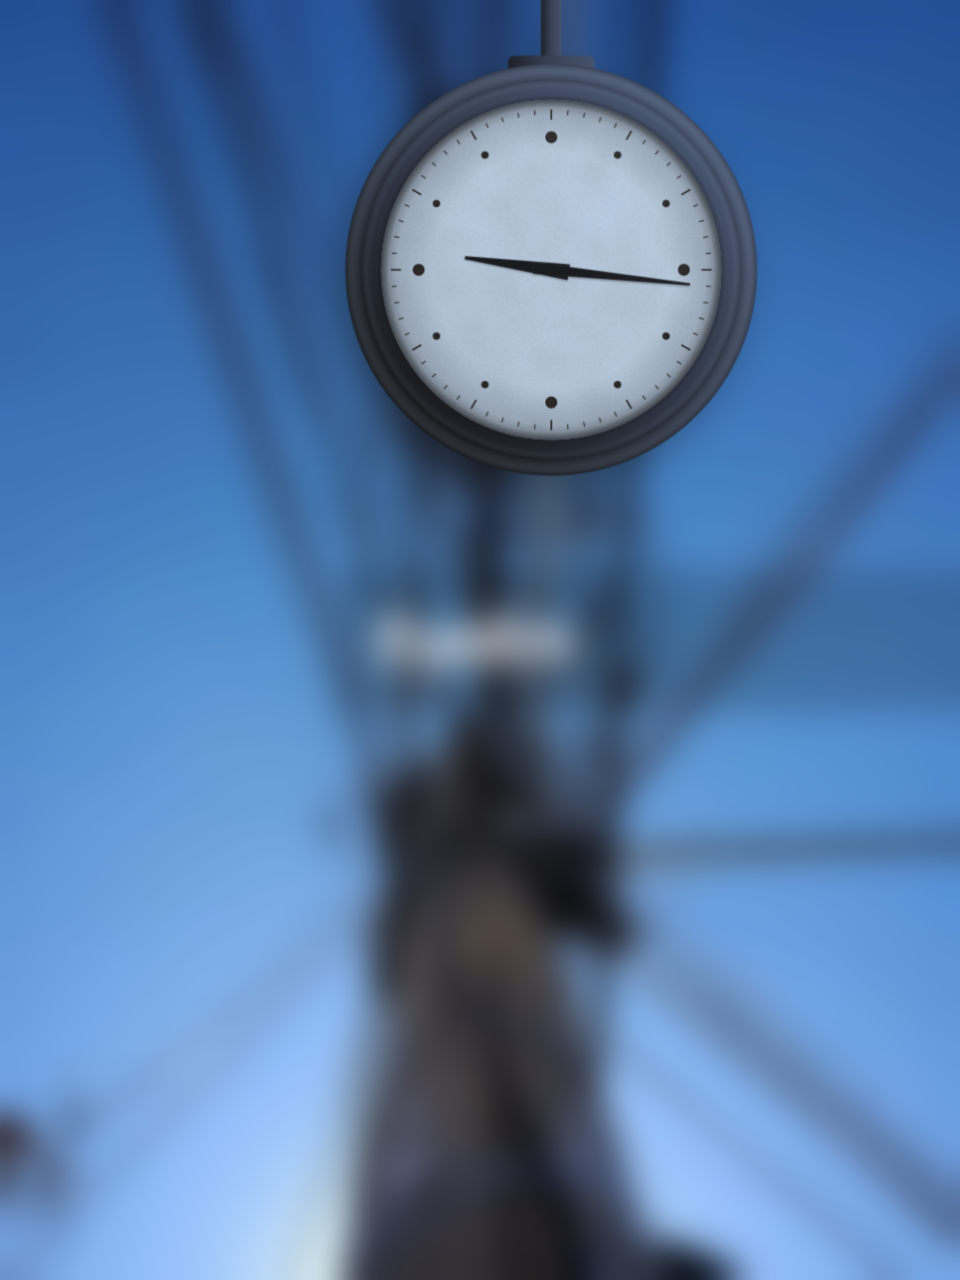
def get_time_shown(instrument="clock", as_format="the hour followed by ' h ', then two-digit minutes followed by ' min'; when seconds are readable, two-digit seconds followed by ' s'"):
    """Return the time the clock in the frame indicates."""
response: 9 h 16 min
